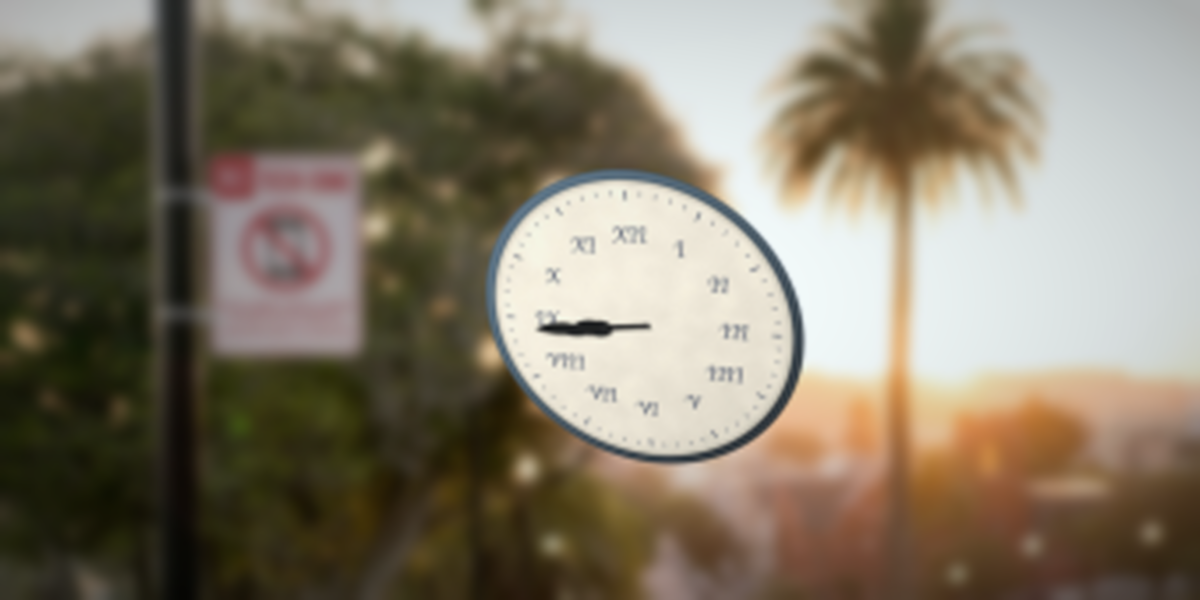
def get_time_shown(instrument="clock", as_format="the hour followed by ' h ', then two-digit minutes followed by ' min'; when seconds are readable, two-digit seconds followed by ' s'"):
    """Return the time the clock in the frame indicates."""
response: 8 h 44 min
